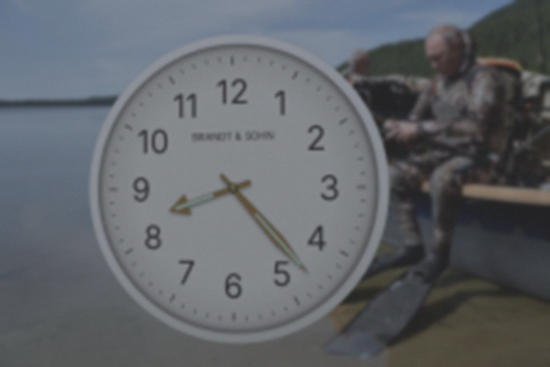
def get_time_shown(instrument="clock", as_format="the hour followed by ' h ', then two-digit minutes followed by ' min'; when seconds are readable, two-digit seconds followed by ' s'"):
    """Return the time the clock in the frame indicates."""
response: 8 h 23 min
